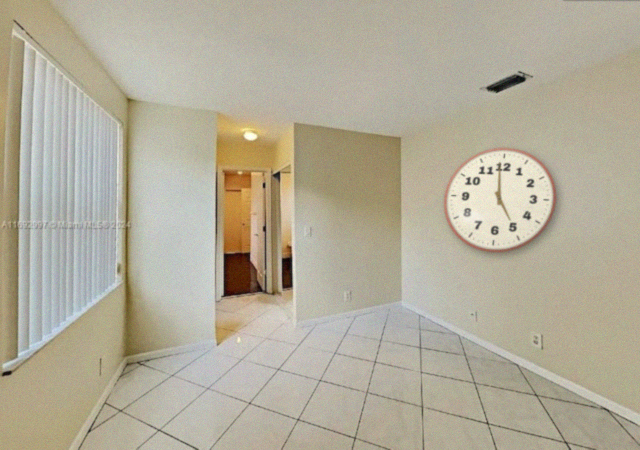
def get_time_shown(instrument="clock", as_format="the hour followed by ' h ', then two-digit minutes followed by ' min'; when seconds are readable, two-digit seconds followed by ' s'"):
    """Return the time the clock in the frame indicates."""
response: 4 h 59 min
